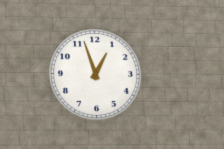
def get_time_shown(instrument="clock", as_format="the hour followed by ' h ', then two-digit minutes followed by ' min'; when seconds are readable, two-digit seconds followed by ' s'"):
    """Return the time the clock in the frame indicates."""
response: 12 h 57 min
